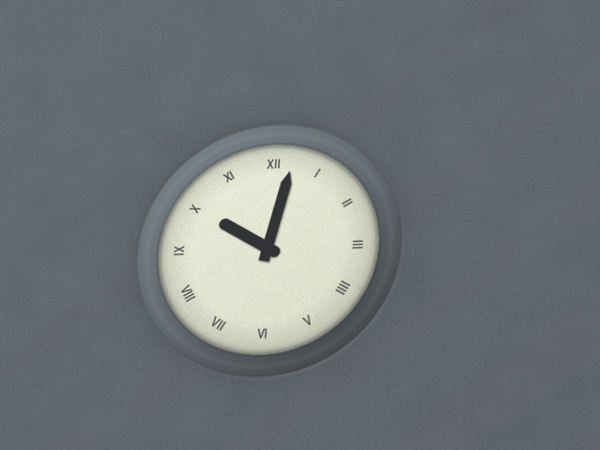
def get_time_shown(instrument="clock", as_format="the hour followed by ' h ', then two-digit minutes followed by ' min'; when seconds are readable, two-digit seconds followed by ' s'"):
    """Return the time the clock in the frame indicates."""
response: 10 h 02 min
